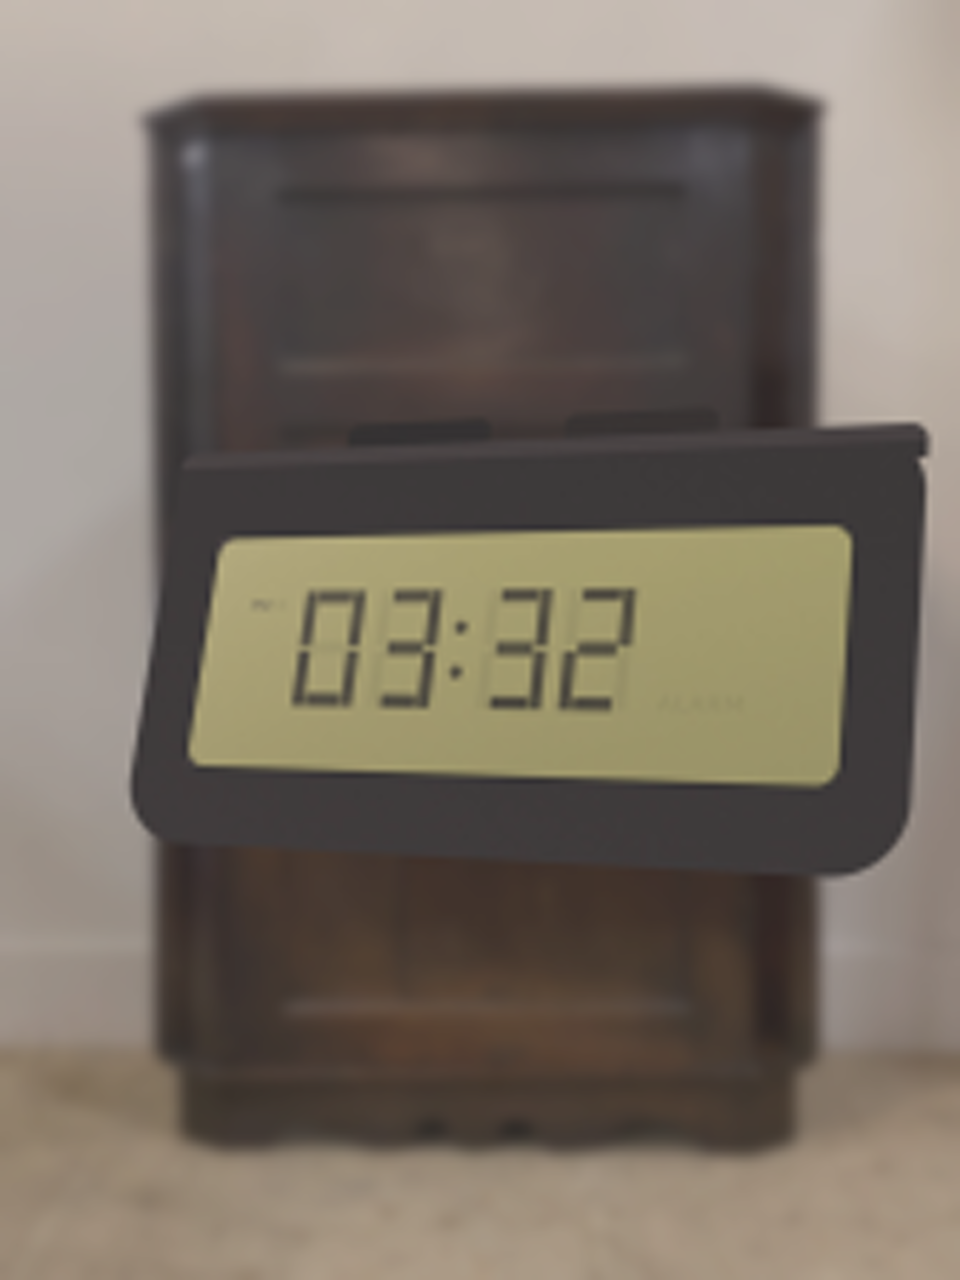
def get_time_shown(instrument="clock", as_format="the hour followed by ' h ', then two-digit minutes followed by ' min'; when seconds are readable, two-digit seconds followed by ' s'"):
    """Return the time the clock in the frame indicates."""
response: 3 h 32 min
